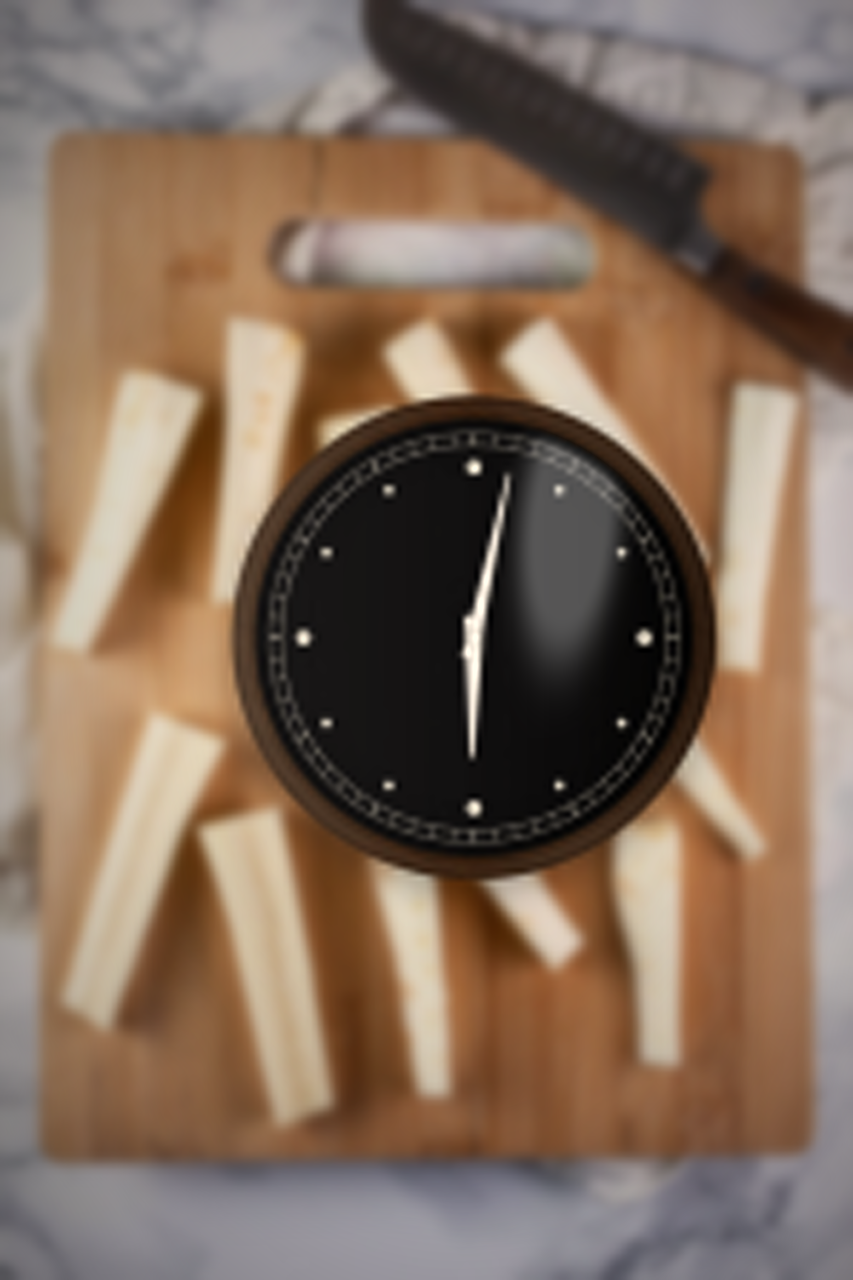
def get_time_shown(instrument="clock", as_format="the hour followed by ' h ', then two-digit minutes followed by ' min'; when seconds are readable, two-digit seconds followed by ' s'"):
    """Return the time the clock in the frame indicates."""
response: 6 h 02 min
